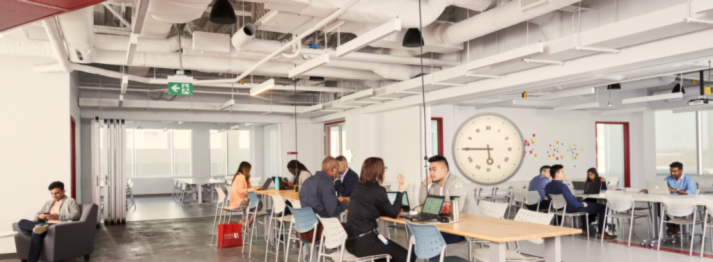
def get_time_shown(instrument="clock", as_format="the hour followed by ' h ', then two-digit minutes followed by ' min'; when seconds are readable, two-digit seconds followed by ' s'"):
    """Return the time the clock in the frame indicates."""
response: 5 h 45 min
